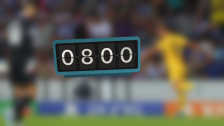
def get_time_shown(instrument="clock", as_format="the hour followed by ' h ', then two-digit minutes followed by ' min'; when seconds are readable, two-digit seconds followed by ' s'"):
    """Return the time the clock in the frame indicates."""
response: 8 h 00 min
